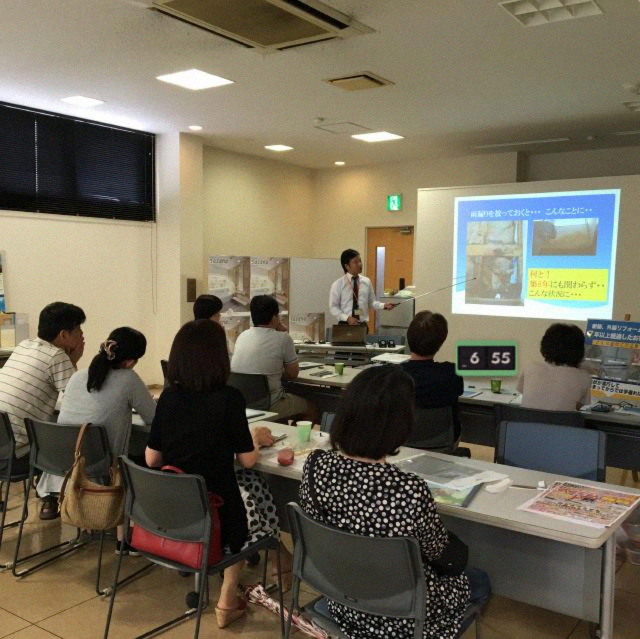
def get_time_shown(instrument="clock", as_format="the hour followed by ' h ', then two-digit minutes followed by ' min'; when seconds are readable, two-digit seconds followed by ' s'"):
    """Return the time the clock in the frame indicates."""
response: 6 h 55 min
